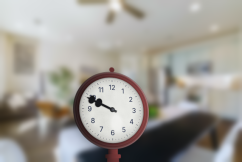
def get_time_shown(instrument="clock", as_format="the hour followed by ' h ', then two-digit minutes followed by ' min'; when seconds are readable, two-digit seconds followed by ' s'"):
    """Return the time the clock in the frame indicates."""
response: 9 h 49 min
